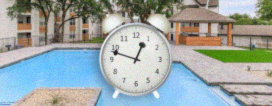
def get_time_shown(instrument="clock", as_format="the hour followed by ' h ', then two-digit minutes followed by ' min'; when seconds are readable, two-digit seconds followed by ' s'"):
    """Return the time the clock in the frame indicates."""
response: 12 h 48 min
